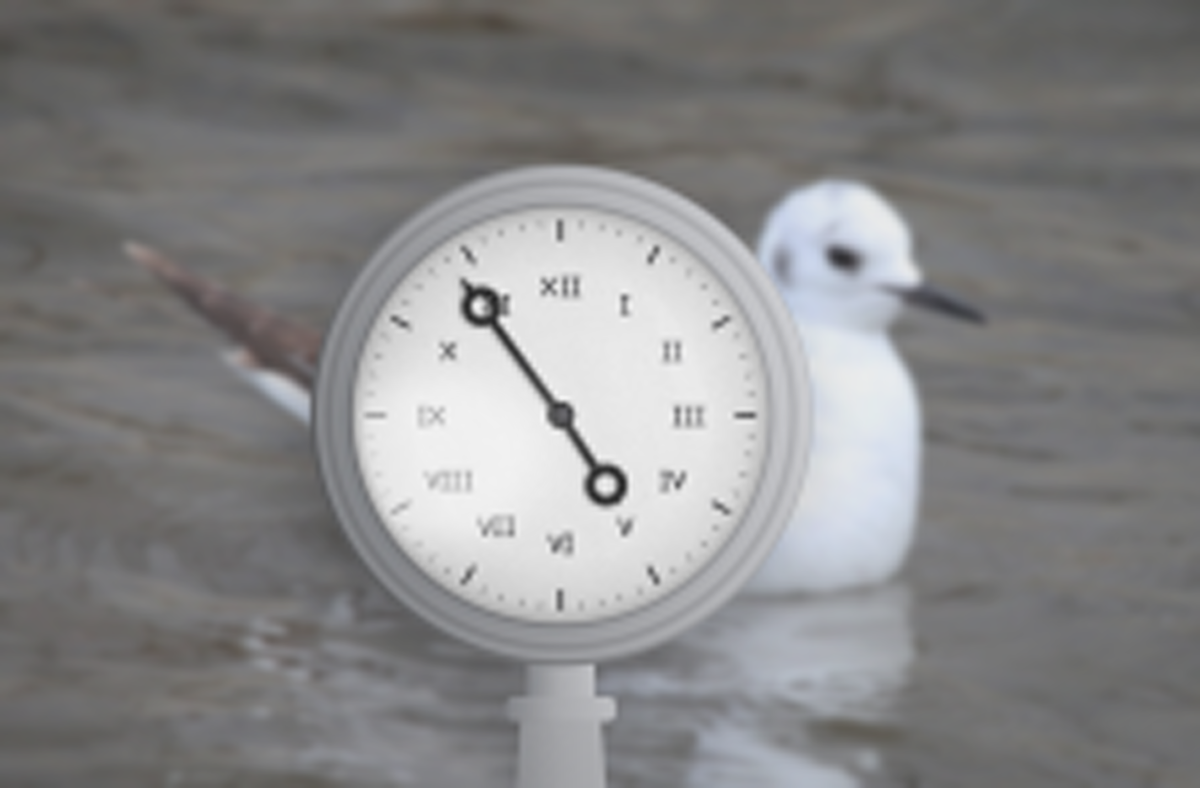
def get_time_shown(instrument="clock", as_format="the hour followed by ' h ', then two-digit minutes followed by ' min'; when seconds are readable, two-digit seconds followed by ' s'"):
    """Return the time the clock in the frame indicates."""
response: 4 h 54 min
